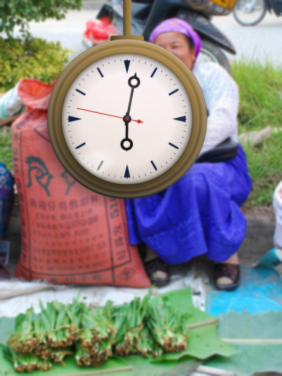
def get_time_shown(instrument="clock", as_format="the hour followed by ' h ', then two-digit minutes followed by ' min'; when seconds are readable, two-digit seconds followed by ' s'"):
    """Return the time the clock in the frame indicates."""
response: 6 h 01 min 47 s
